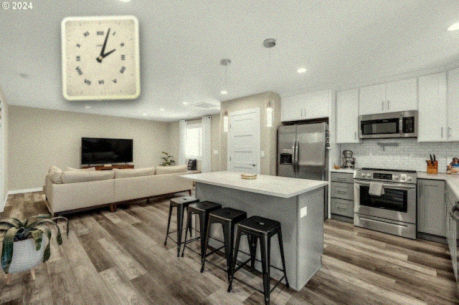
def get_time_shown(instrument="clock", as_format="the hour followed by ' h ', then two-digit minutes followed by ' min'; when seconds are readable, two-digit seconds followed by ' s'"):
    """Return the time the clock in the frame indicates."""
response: 2 h 03 min
